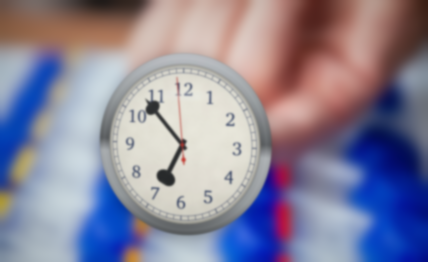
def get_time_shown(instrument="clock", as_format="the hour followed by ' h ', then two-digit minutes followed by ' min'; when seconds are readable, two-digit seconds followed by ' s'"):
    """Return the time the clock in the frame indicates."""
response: 6 h 52 min 59 s
